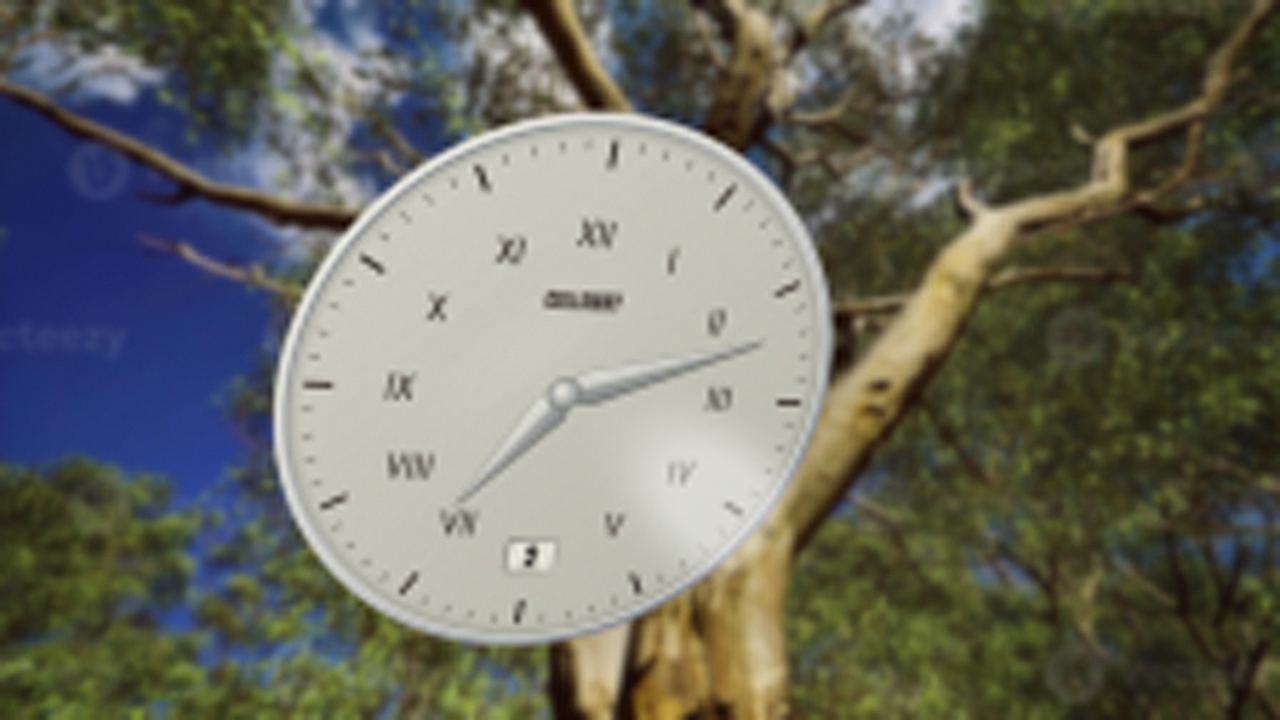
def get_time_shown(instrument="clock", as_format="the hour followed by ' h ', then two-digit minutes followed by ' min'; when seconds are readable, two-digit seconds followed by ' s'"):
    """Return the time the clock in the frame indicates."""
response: 7 h 12 min
